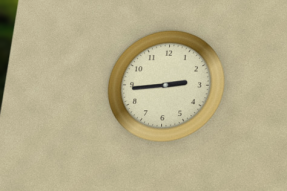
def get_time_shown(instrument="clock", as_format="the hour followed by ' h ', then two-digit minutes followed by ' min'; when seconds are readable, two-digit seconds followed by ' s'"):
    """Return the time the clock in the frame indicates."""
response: 2 h 44 min
